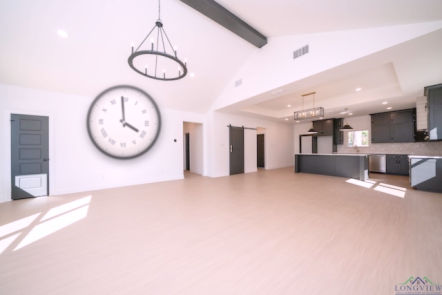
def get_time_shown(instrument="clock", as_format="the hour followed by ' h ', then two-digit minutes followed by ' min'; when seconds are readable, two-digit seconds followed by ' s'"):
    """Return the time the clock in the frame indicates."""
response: 3 h 59 min
